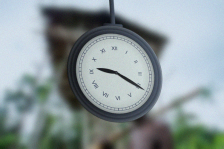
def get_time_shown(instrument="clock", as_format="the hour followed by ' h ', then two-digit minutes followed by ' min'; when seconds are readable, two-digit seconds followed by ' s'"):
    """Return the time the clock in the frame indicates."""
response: 9 h 20 min
